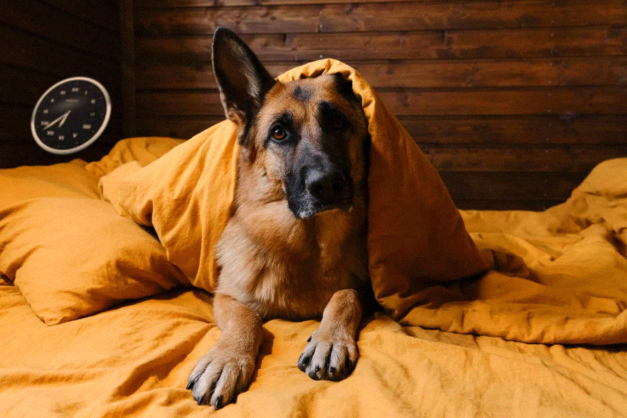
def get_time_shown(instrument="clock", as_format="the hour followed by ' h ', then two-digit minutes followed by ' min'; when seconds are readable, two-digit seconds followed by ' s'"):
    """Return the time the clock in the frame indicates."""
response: 6 h 38 min
